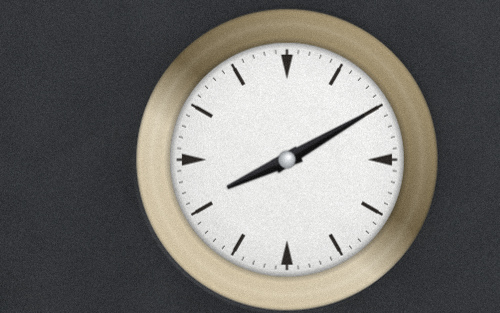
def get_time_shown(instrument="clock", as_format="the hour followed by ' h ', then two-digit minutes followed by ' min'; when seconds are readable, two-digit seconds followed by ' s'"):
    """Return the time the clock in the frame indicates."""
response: 8 h 10 min
